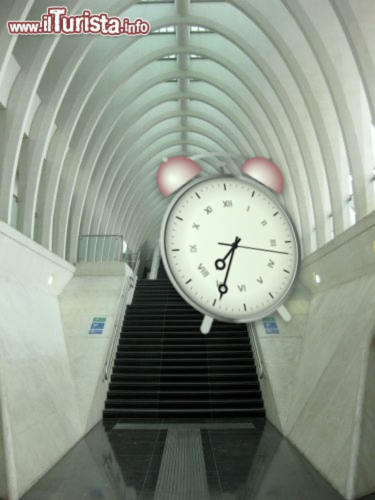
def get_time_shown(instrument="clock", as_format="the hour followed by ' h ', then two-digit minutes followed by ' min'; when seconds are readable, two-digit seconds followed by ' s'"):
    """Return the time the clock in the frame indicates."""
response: 7 h 34 min 17 s
